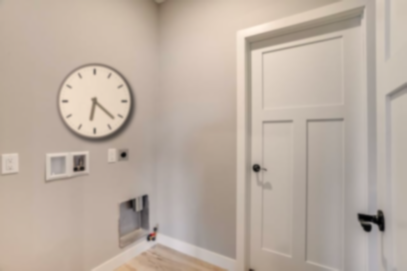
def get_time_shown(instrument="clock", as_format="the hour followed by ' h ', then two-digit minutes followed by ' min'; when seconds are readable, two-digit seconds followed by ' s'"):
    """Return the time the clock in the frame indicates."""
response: 6 h 22 min
